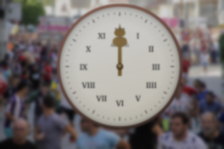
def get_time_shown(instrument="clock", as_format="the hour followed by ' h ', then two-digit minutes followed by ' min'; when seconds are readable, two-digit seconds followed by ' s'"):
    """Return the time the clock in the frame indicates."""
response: 12 h 00 min
